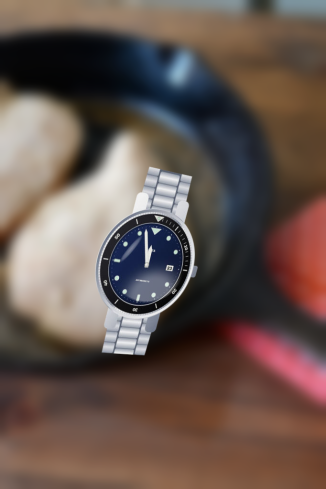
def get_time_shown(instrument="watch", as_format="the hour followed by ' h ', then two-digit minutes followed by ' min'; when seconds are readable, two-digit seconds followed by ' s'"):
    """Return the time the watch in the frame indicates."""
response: 11 h 57 min
